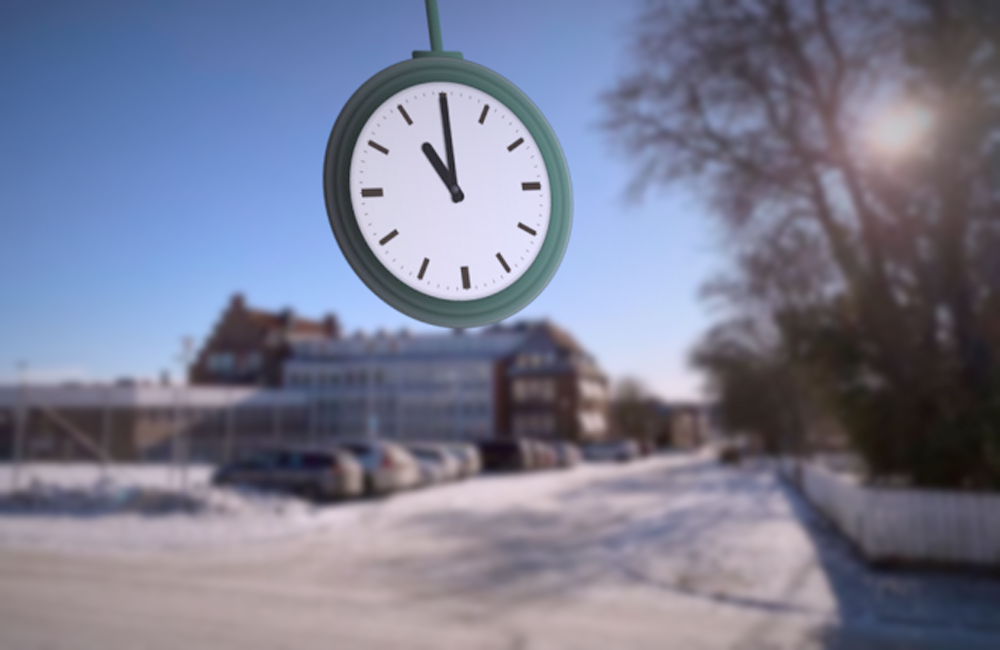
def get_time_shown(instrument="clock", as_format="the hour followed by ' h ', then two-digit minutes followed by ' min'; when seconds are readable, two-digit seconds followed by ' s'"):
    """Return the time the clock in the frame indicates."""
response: 11 h 00 min
